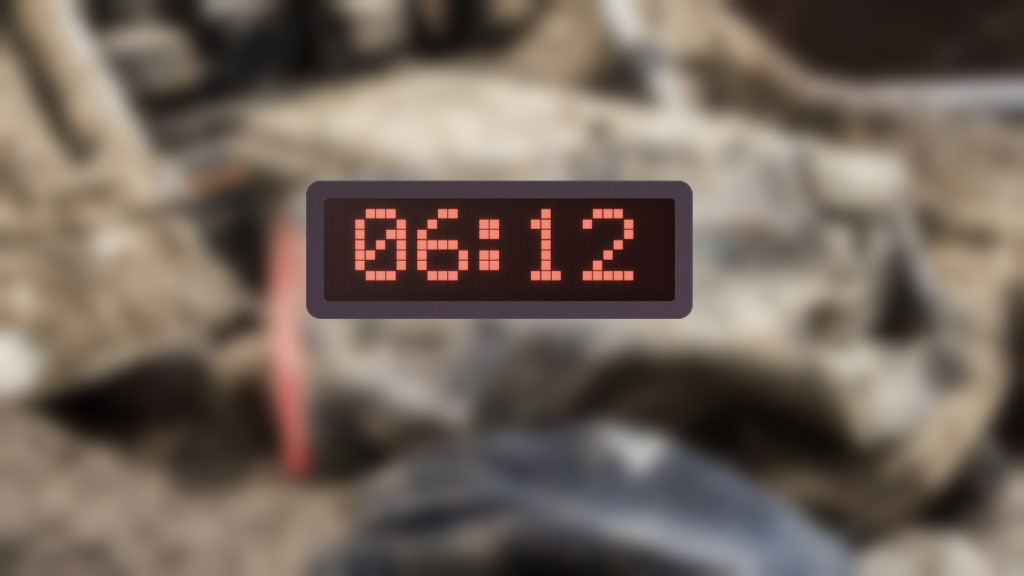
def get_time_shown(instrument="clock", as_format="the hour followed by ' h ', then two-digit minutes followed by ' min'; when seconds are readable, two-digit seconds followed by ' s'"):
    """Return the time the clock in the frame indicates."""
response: 6 h 12 min
